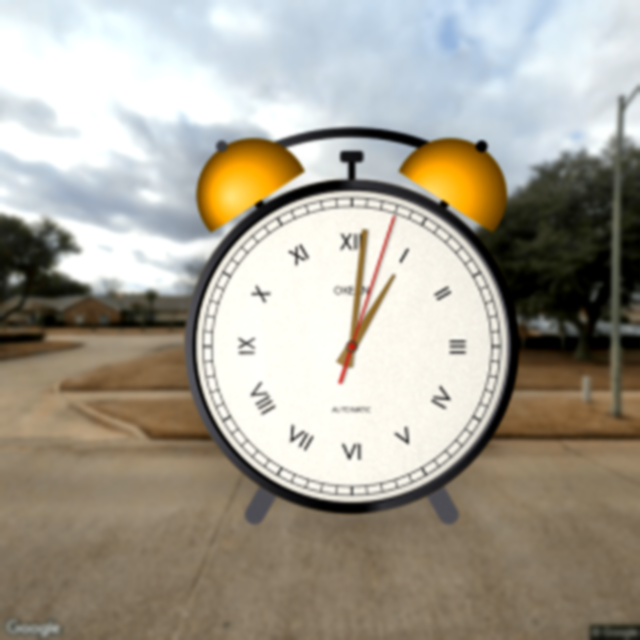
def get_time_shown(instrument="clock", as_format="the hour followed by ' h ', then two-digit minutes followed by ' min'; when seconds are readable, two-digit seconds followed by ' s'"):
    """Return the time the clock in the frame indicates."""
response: 1 h 01 min 03 s
